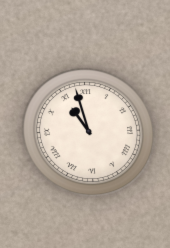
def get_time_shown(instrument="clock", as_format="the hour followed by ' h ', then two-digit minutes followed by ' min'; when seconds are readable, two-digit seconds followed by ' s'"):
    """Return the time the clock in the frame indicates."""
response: 10 h 58 min
